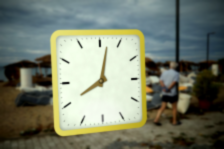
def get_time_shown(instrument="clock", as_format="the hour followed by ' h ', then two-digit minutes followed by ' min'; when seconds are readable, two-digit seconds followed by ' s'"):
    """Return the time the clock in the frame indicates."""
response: 8 h 02 min
